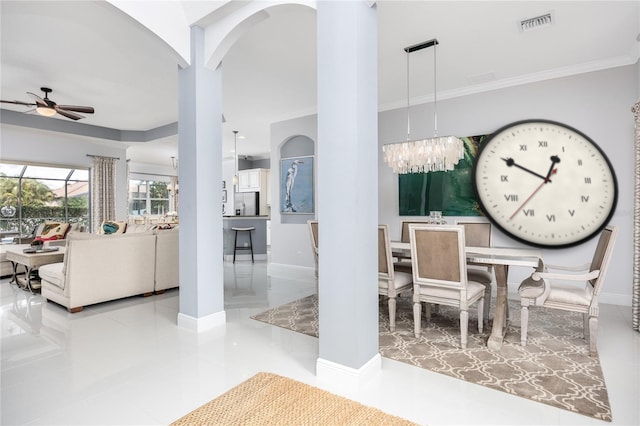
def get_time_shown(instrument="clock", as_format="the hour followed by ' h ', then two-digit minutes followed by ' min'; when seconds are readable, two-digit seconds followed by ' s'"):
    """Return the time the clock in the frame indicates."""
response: 12 h 49 min 37 s
